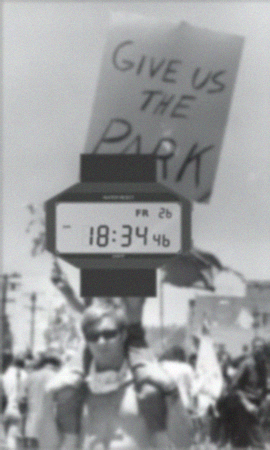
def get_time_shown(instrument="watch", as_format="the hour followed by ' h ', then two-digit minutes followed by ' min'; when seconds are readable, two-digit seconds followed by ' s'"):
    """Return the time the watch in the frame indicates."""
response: 18 h 34 min 46 s
